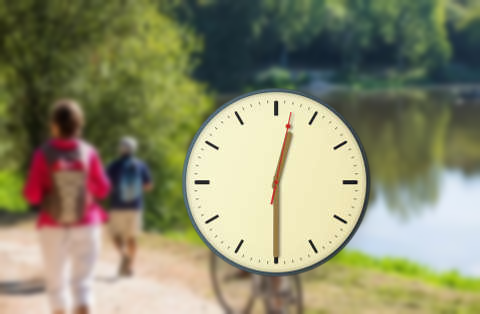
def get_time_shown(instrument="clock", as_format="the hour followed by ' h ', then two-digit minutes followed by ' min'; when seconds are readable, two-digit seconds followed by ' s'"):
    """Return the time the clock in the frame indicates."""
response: 12 h 30 min 02 s
